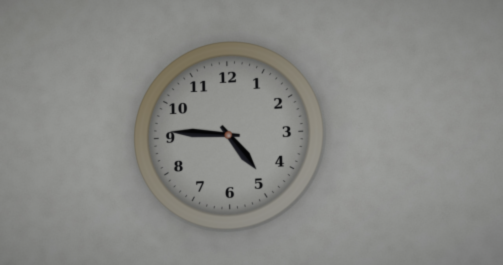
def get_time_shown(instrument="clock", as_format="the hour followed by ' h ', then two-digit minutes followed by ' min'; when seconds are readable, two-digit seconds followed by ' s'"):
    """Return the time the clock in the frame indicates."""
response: 4 h 46 min
